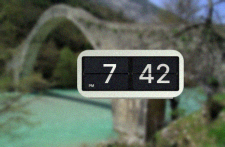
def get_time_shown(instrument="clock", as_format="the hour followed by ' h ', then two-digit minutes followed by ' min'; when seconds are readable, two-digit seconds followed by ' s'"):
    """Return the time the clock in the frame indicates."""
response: 7 h 42 min
